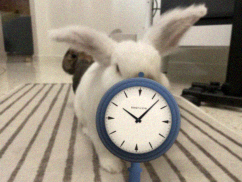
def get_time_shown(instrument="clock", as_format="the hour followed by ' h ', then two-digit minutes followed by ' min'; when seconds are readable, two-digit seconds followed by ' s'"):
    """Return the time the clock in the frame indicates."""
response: 10 h 07 min
